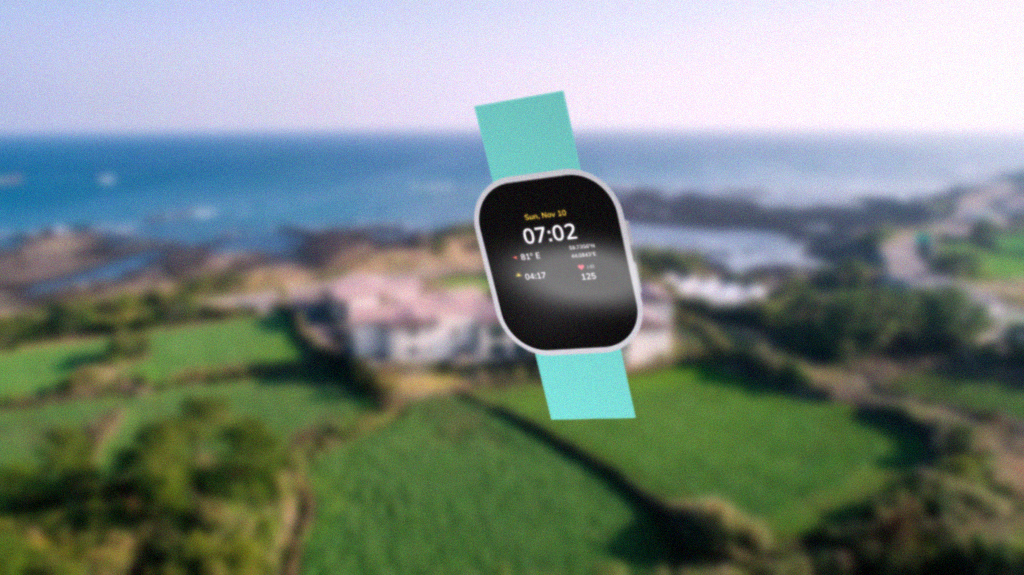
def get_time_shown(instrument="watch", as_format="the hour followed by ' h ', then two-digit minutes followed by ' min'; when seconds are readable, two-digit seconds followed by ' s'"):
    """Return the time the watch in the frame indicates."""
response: 7 h 02 min
